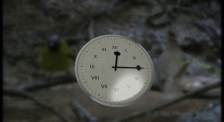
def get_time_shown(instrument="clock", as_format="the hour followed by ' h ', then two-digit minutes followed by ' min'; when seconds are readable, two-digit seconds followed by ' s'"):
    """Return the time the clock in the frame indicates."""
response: 12 h 15 min
